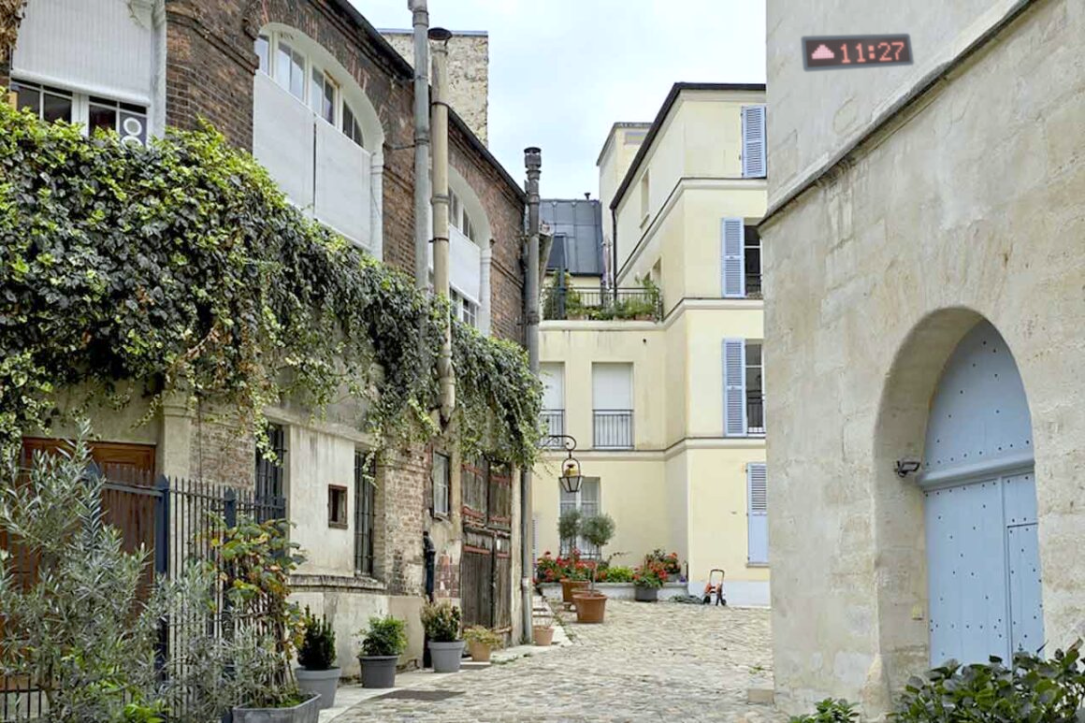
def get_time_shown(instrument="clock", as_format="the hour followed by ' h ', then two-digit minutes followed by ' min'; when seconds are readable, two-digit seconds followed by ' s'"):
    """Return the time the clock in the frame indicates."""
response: 11 h 27 min
